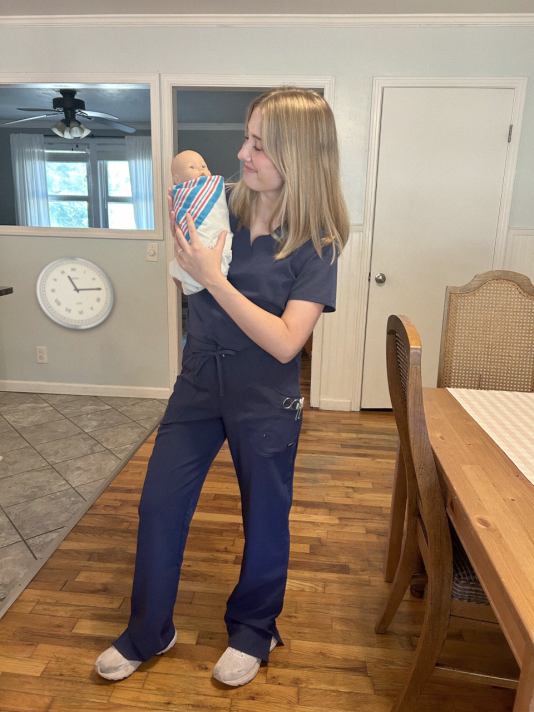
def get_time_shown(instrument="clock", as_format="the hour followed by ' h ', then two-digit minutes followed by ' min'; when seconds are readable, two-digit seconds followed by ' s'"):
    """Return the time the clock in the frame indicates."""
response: 11 h 15 min
